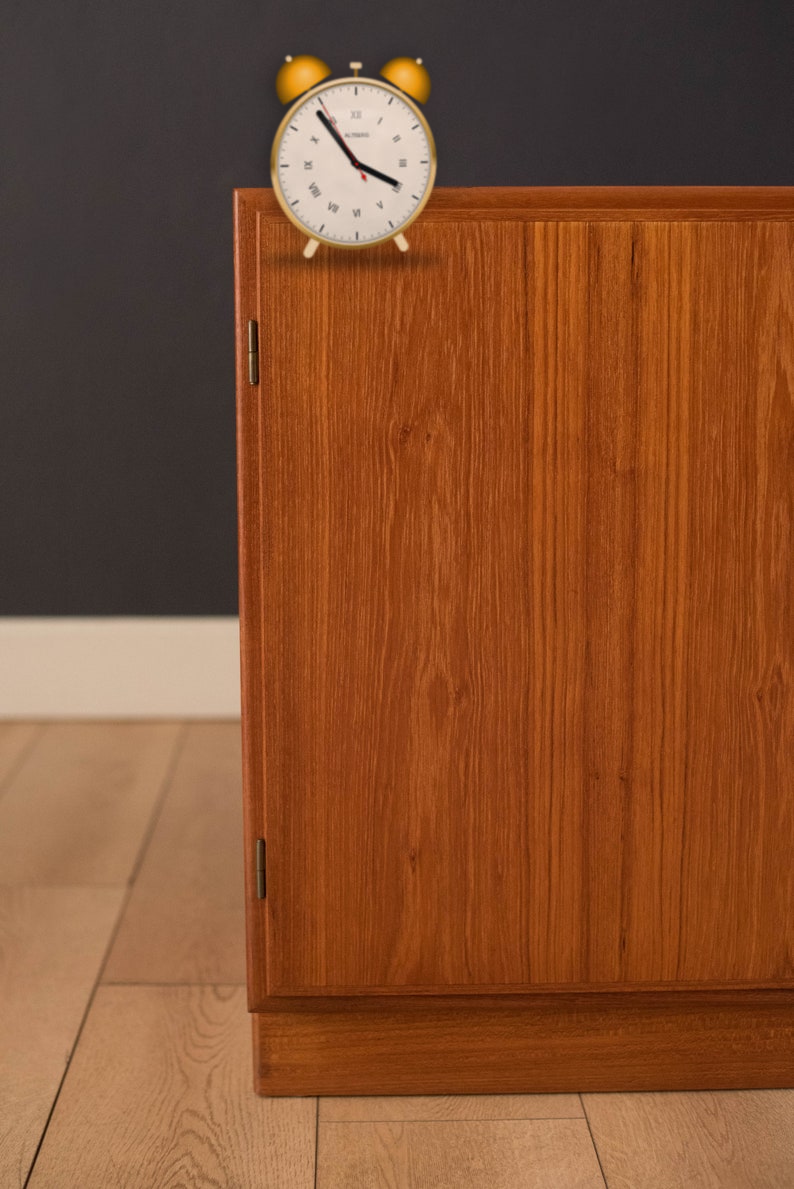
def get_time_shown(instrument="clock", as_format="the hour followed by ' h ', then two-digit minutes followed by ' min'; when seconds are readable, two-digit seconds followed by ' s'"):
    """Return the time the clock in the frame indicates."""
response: 3 h 53 min 55 s
